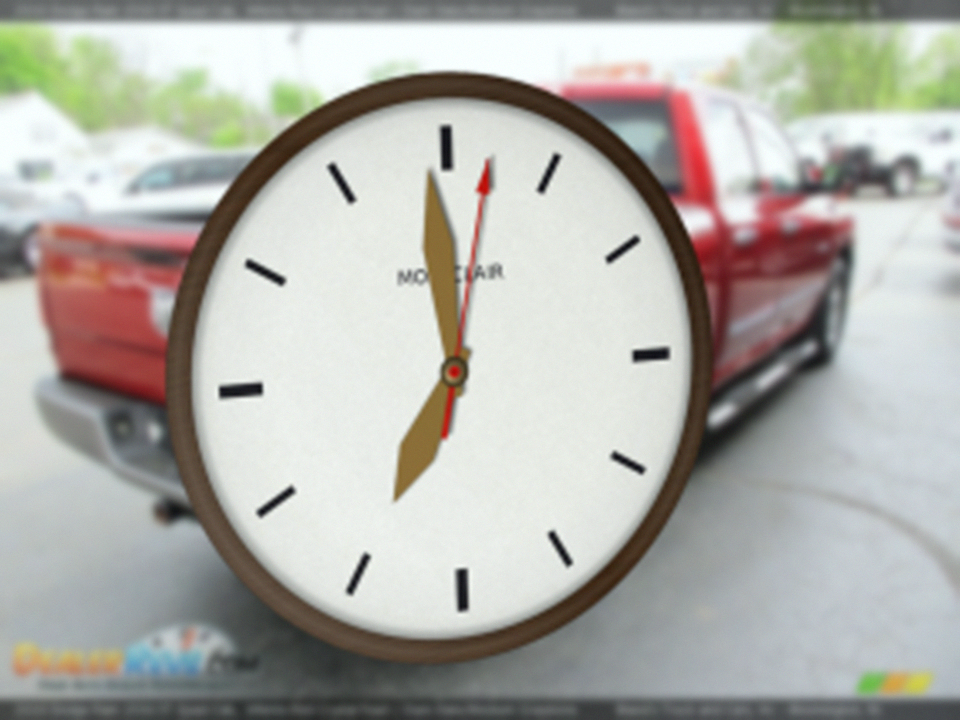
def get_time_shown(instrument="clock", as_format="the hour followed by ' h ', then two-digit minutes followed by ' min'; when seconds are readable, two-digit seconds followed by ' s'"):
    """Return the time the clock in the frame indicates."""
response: 6 h 59 min 02 s
